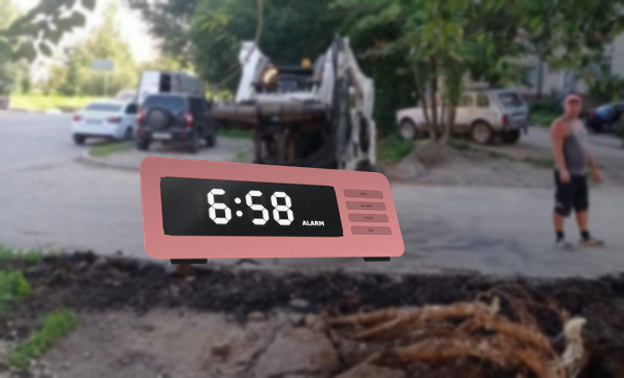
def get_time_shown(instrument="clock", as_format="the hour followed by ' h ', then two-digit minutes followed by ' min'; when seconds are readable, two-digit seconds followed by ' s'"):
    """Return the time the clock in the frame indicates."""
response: 6 h 58 min
